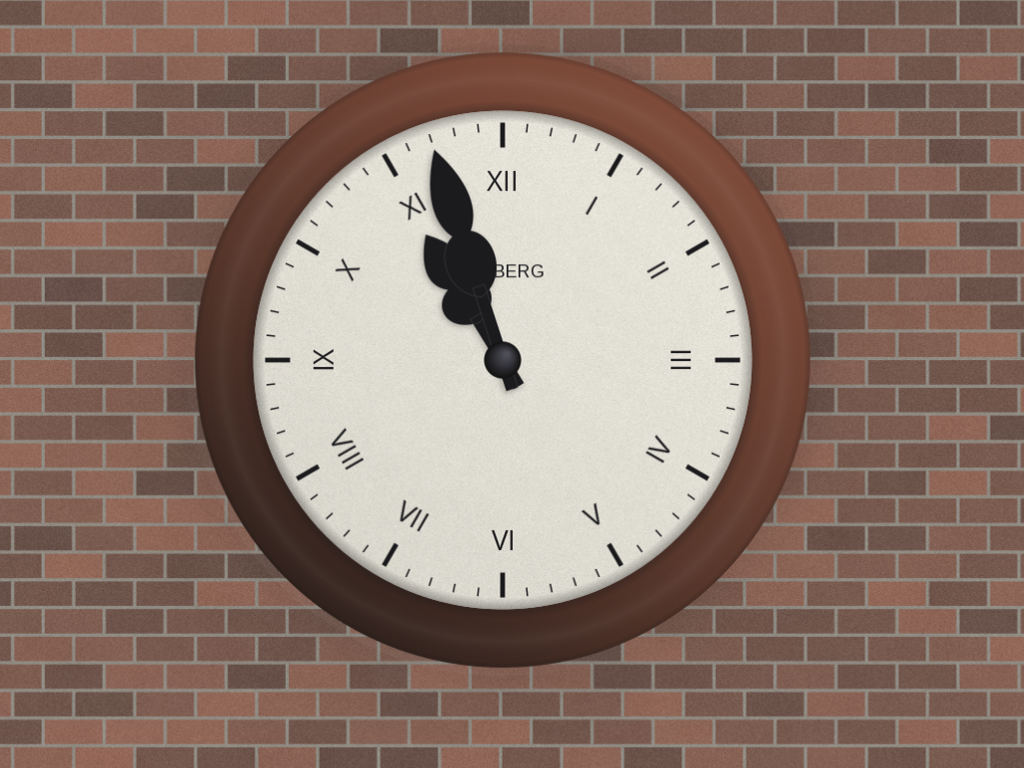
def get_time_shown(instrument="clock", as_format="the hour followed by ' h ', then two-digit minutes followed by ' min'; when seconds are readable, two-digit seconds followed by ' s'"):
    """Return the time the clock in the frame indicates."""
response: 10 h 57 min
